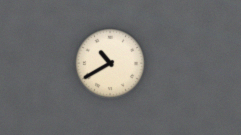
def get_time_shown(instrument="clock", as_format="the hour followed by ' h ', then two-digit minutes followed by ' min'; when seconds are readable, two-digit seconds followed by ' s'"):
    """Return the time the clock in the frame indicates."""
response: 10 h 40 min
